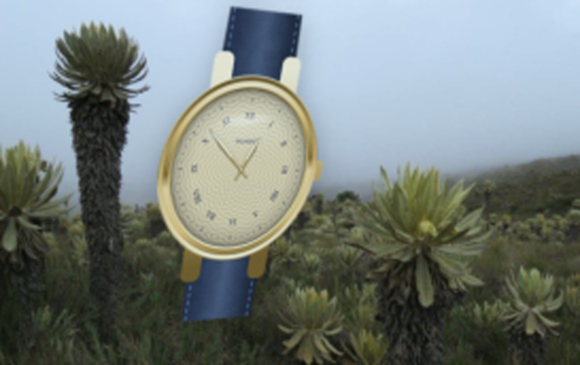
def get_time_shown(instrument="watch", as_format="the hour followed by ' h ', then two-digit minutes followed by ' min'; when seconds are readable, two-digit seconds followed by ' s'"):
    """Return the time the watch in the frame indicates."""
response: 12 h 52 min
